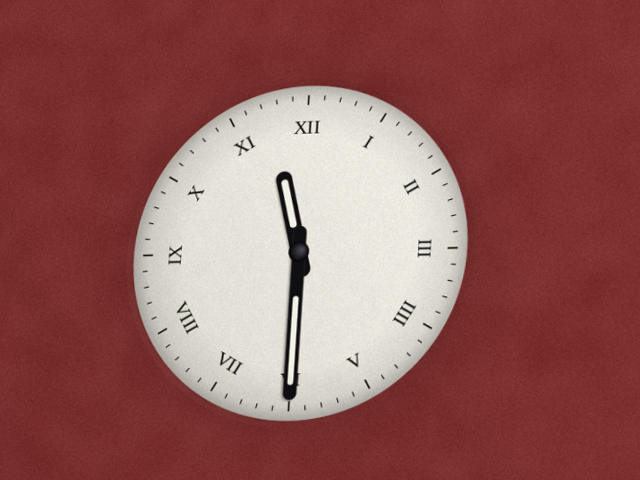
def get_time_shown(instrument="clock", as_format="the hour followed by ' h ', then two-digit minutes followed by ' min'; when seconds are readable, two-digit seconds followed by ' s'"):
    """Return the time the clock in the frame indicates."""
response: 11 h 30 min
